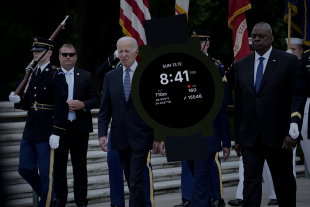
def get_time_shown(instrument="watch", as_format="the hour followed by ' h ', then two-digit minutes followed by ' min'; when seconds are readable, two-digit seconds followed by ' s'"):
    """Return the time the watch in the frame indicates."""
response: 8 h 41 min
